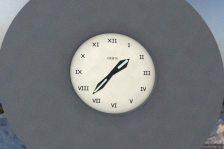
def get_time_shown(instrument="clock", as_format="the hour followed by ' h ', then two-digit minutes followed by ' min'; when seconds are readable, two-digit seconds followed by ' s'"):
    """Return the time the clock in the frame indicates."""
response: 1 h 37 min
